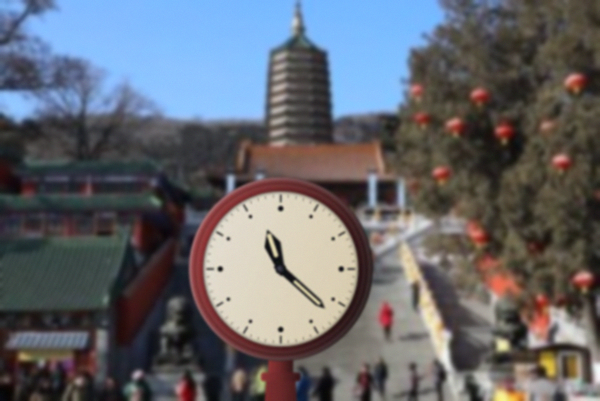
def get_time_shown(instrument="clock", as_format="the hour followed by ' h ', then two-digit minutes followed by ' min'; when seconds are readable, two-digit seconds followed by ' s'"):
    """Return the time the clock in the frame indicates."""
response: 11 h 22 min
